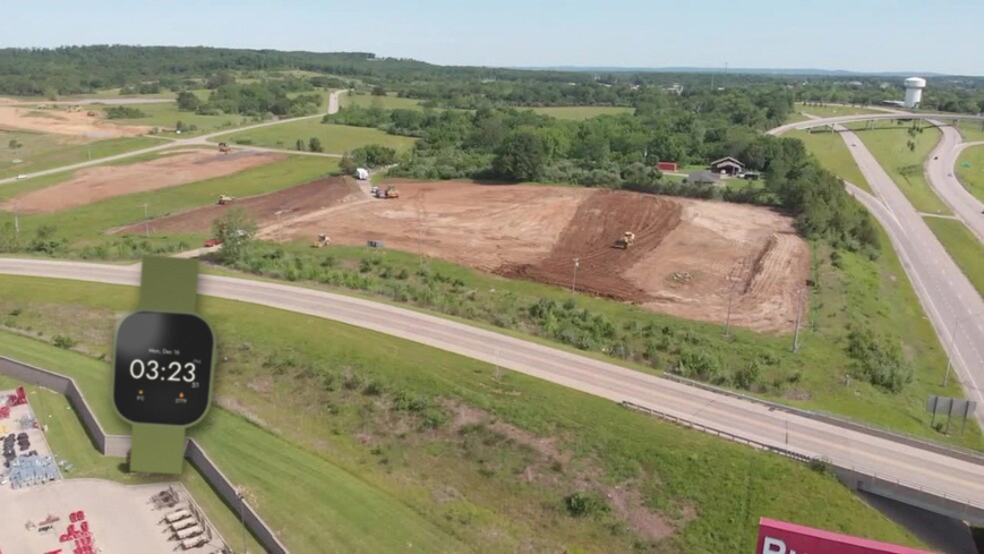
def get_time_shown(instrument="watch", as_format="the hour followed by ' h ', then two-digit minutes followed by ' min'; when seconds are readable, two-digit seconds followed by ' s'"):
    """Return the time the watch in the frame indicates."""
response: 3 h 23 min
